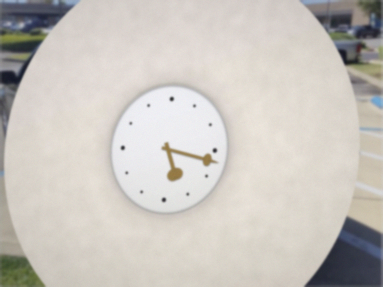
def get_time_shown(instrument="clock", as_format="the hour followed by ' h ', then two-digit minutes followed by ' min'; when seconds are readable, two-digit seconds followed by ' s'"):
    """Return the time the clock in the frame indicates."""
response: 5 h 17 min
